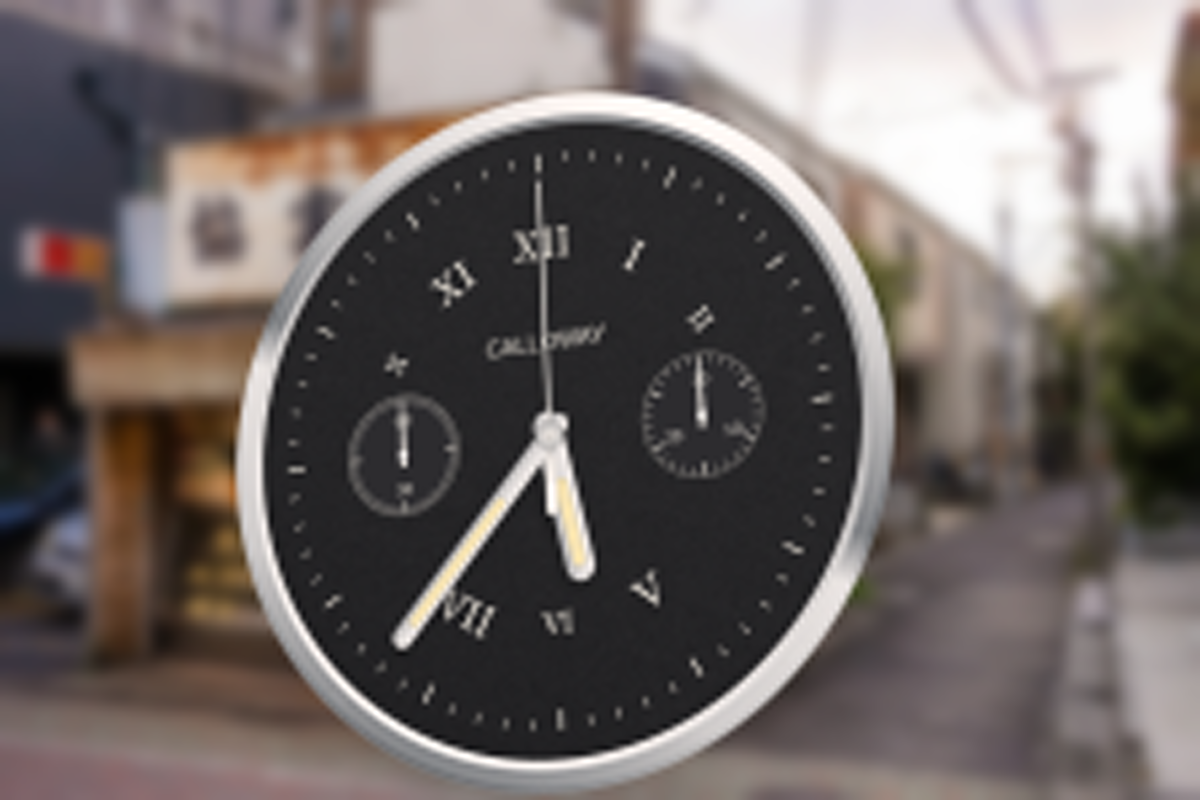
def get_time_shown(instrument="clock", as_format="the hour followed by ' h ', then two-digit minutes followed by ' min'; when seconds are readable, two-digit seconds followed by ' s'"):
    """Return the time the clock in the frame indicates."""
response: 5 h 37 min
